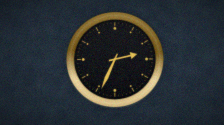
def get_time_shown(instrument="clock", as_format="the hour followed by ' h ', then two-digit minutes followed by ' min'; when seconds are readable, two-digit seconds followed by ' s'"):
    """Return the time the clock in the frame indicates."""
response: 2 h 34 min
